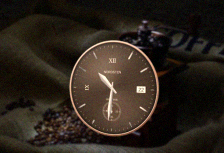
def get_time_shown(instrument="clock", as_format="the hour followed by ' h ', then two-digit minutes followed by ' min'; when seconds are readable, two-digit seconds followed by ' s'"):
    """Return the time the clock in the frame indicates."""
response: 10 h 31 min
